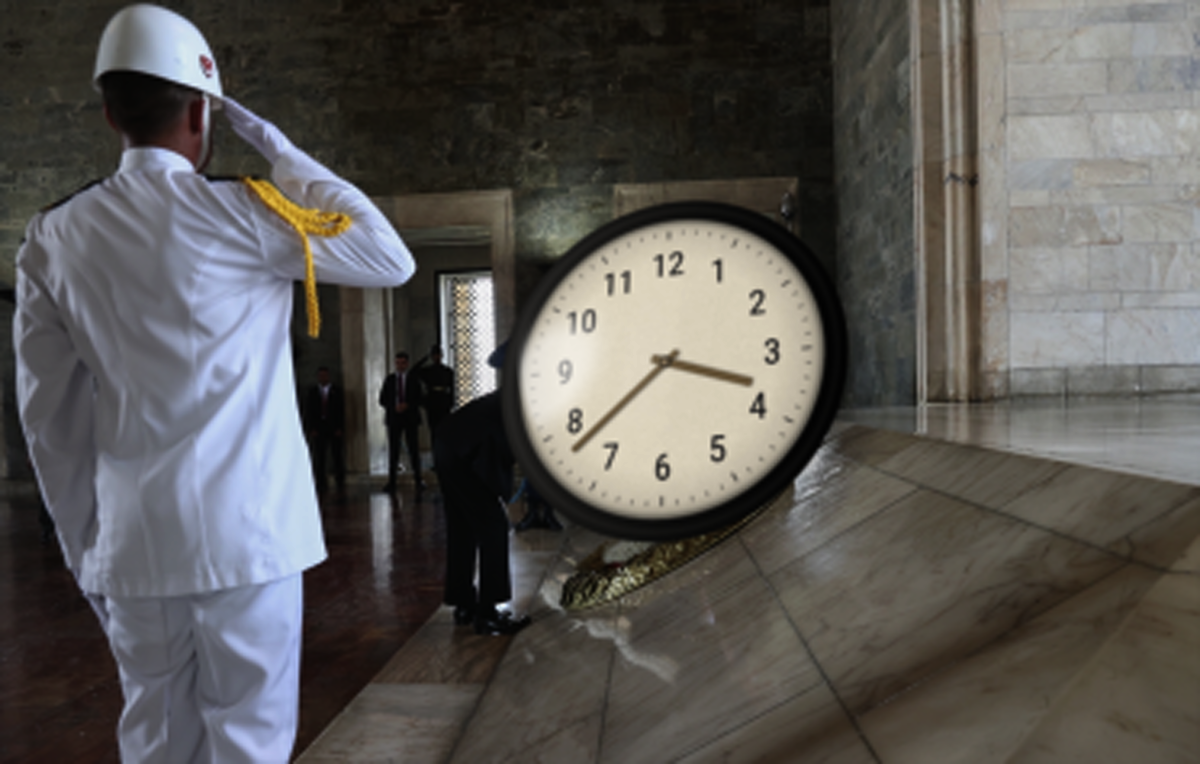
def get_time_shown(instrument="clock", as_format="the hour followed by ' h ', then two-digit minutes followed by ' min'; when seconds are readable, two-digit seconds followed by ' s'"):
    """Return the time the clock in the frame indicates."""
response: 3 h 38 min
